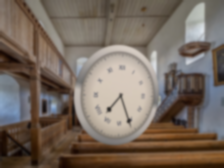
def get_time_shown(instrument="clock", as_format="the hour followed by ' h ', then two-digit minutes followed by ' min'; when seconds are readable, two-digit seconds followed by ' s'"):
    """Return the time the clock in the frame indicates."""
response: 7 h 26 min
